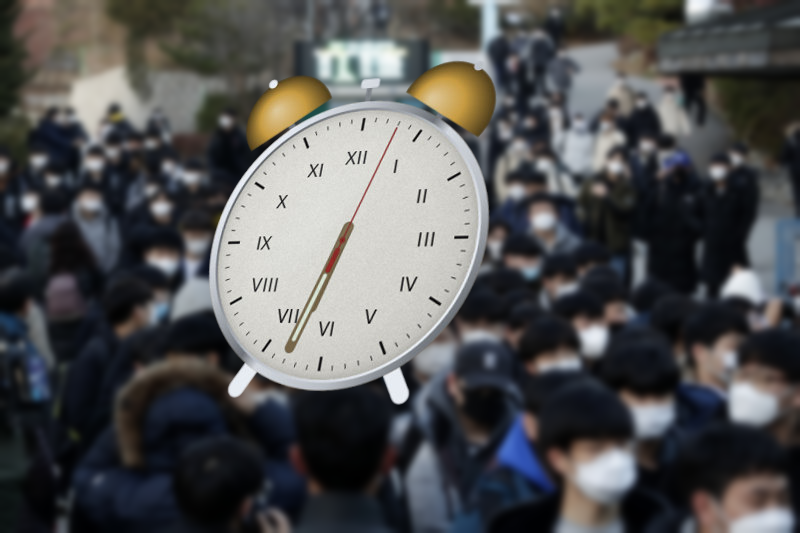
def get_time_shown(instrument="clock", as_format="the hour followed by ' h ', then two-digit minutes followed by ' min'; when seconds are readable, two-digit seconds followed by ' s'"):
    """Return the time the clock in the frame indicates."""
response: 6 h 33 min 03 s
